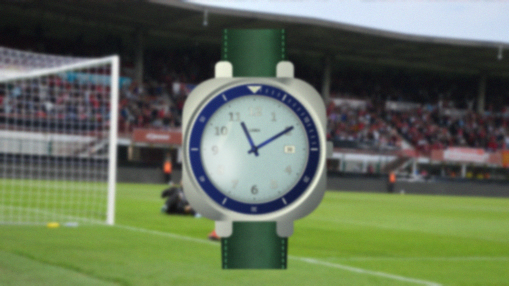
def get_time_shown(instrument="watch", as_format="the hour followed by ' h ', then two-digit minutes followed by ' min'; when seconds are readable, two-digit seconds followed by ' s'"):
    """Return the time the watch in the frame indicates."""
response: 11 h 10 min
